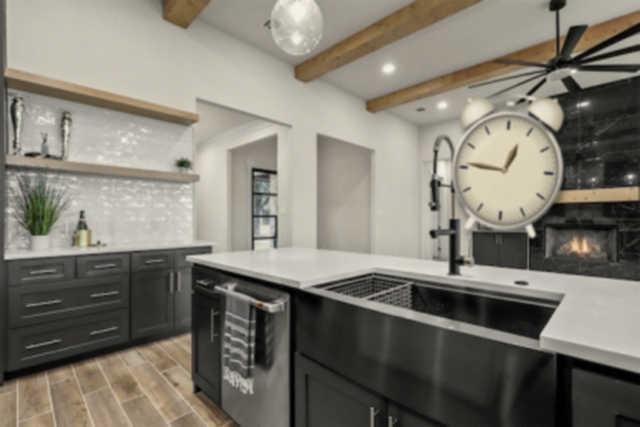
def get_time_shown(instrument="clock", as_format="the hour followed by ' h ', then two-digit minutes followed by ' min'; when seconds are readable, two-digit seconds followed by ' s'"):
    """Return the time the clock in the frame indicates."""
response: 12 h 46 min
